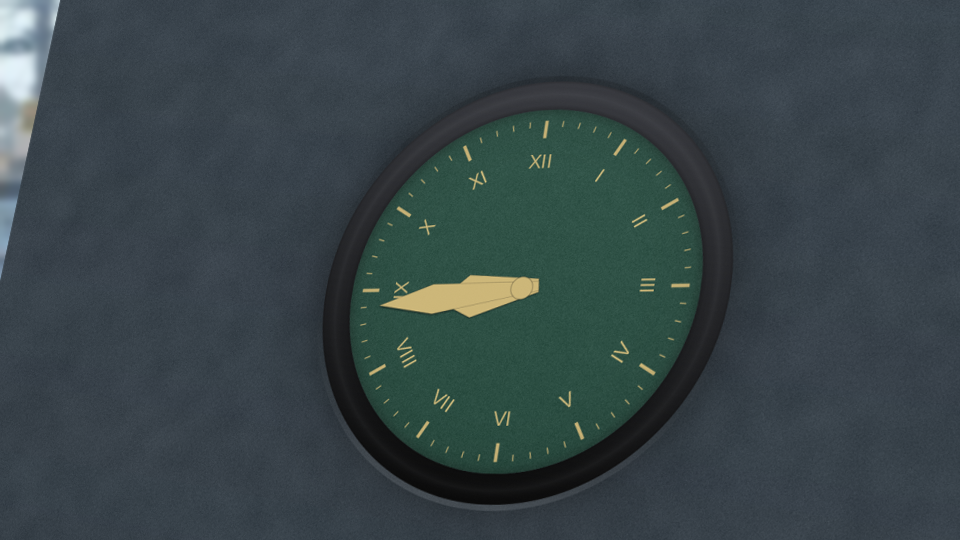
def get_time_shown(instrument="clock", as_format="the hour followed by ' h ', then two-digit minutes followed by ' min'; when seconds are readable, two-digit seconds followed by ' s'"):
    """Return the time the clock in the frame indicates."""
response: 8 h 44 min
